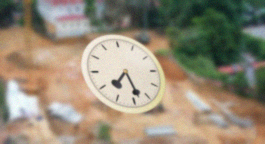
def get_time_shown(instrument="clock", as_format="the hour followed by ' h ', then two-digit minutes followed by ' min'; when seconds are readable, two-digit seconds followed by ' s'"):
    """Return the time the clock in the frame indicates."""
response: 7 h 28 min
